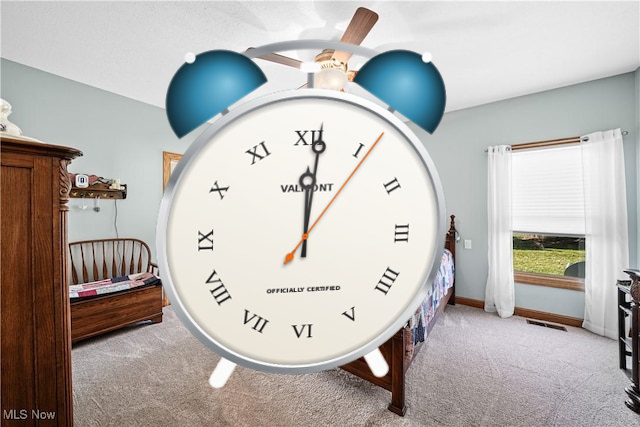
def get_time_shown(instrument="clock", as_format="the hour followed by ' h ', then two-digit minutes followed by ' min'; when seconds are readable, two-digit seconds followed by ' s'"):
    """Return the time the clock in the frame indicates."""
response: 12 h 01 min 06 s
